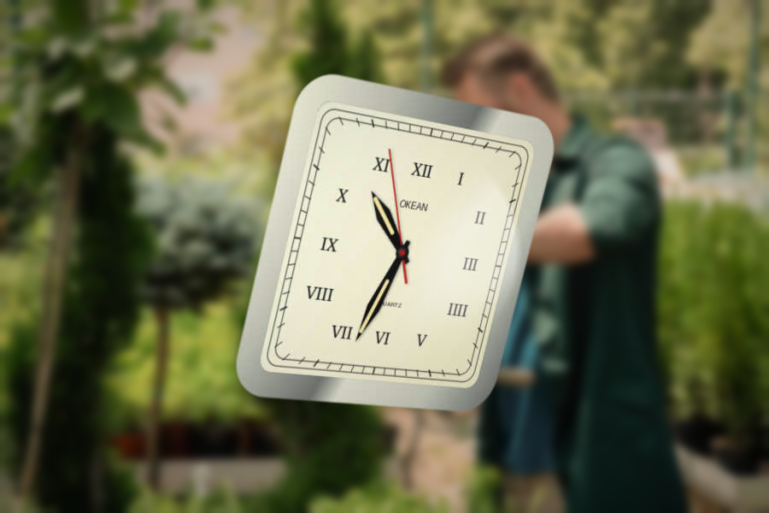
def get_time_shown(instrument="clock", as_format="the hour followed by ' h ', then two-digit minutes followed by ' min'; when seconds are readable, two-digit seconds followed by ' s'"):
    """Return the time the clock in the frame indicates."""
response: 10 h 32 min 56 s
